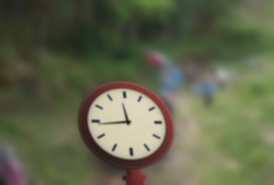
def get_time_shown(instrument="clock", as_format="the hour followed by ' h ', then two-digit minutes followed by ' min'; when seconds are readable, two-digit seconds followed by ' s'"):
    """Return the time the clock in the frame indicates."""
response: 11 h 44 min
